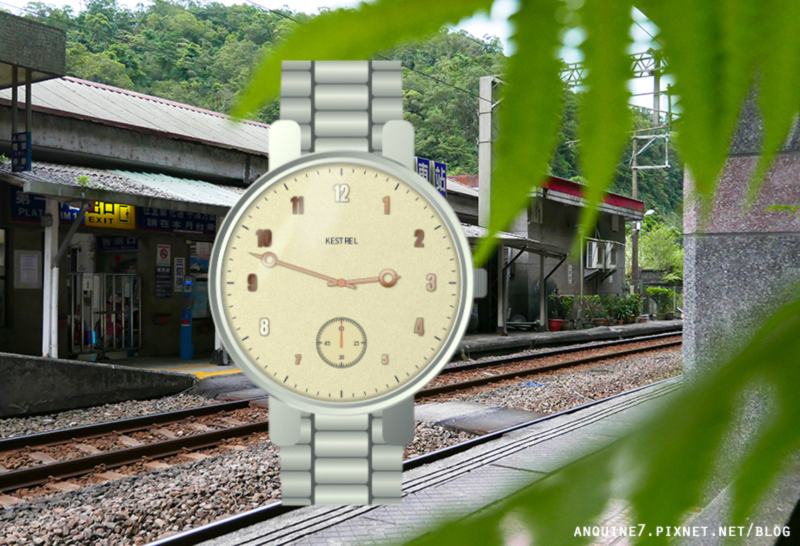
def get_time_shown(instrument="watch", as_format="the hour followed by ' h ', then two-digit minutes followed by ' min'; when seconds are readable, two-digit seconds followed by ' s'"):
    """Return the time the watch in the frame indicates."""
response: 2 h 48 min
